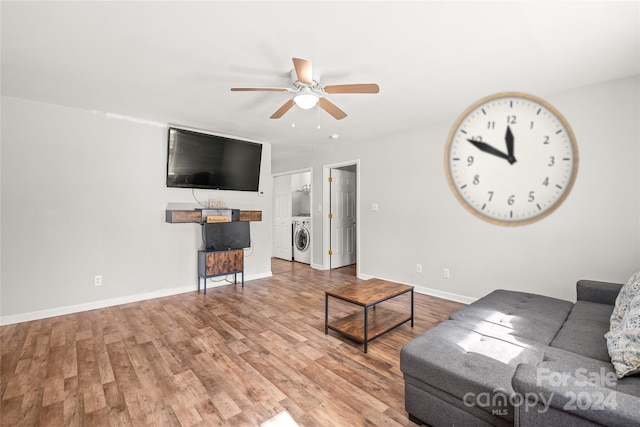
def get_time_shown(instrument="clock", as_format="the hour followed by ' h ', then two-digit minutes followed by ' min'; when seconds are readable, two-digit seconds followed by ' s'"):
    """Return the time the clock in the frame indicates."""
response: 11 h 49 min
